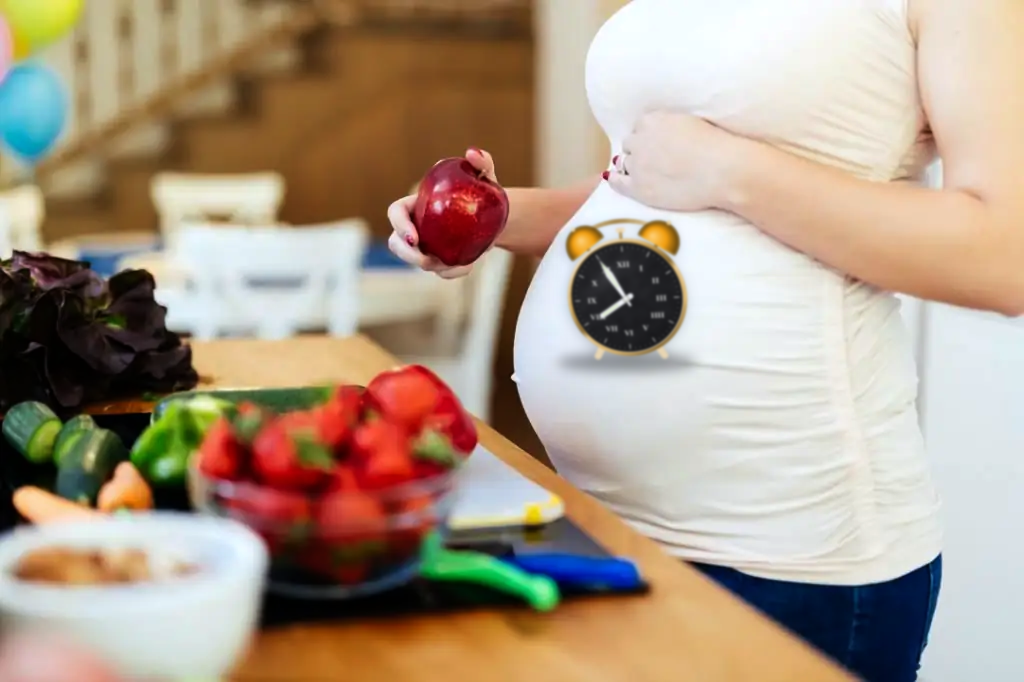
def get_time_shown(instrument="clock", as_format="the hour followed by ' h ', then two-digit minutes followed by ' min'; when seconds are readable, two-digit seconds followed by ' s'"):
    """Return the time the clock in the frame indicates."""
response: 7 h 55 min
